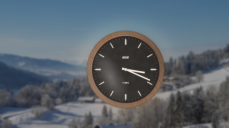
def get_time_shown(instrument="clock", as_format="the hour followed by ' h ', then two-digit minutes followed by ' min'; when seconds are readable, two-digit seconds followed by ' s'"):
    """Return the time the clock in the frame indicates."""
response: 3 h 19 min
